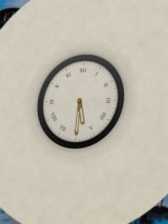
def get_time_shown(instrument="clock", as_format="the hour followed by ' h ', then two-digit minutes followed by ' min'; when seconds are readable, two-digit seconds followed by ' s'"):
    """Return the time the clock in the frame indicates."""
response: 5 h 30 min
